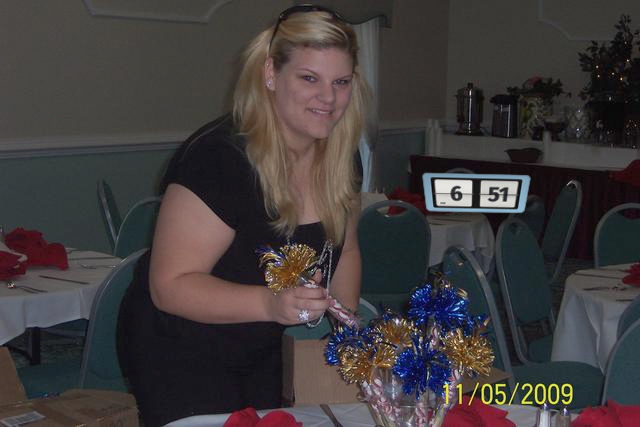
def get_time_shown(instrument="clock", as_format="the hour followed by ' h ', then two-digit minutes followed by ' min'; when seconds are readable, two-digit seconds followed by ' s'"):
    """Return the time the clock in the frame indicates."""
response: 6 h 51 min
